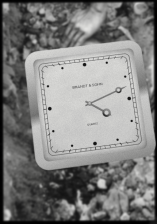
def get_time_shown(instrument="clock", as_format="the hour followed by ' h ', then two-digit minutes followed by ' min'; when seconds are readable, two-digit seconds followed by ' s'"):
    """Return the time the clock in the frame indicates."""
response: 4 h 12 min
